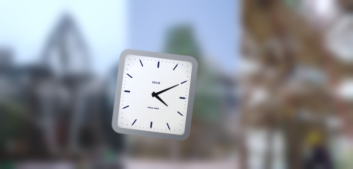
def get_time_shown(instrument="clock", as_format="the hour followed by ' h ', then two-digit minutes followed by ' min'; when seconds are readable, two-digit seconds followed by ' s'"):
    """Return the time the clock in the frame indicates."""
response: 4 h 10 min
